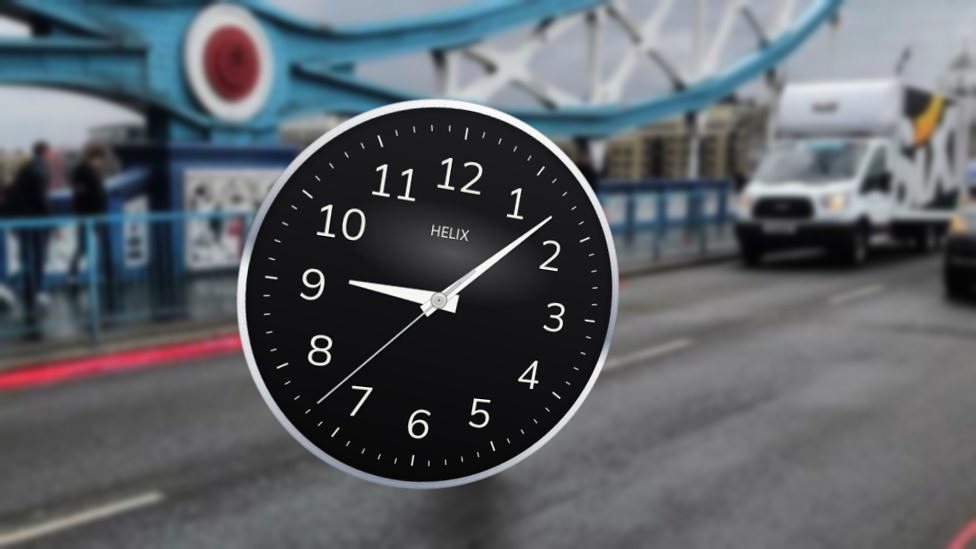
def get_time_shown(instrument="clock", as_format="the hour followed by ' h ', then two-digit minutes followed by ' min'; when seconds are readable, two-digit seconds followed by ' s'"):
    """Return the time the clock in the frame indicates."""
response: 9 h 07 min 37 s
